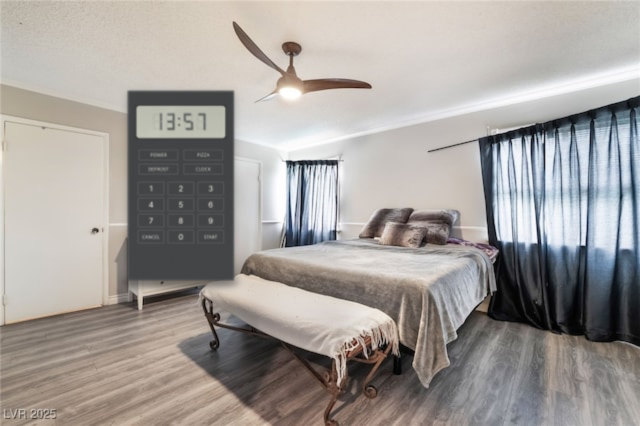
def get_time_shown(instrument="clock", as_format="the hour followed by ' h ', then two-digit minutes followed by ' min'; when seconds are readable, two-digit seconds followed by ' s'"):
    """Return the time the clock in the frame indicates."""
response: 13 h 57 min
